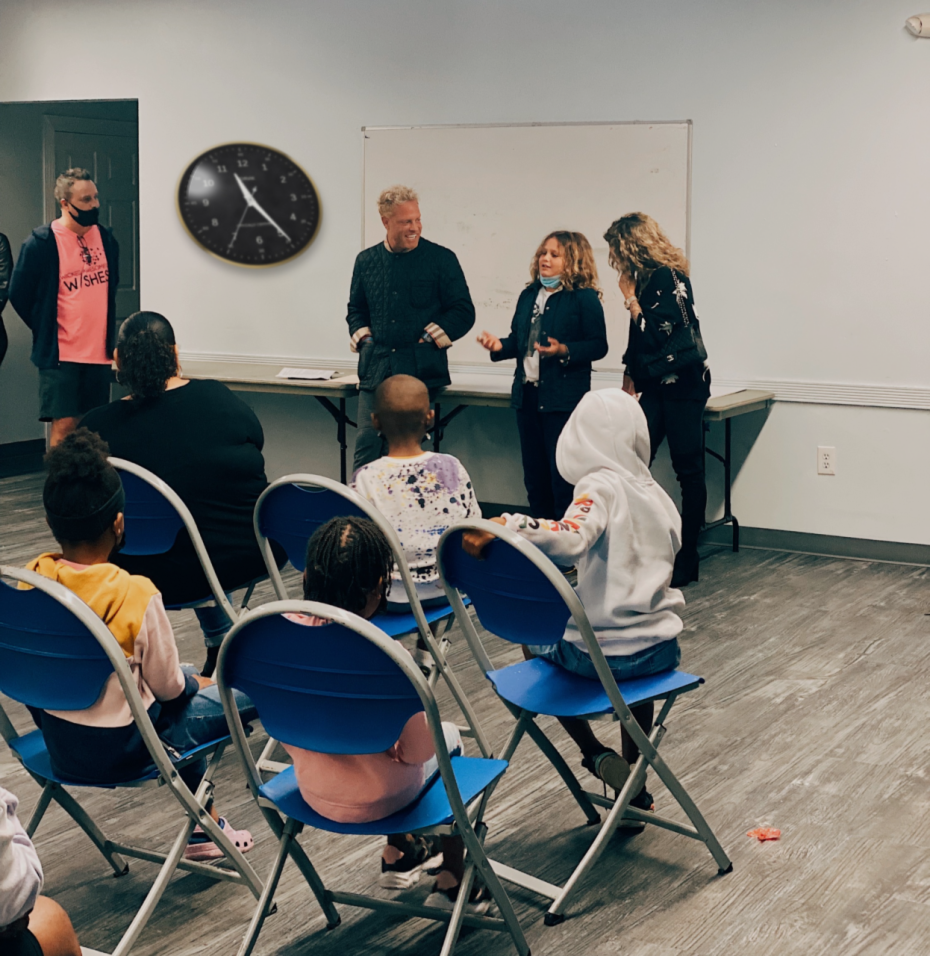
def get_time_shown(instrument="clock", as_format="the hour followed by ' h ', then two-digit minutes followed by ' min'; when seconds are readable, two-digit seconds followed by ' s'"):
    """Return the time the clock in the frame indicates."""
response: 11 h 24 min 35 s
